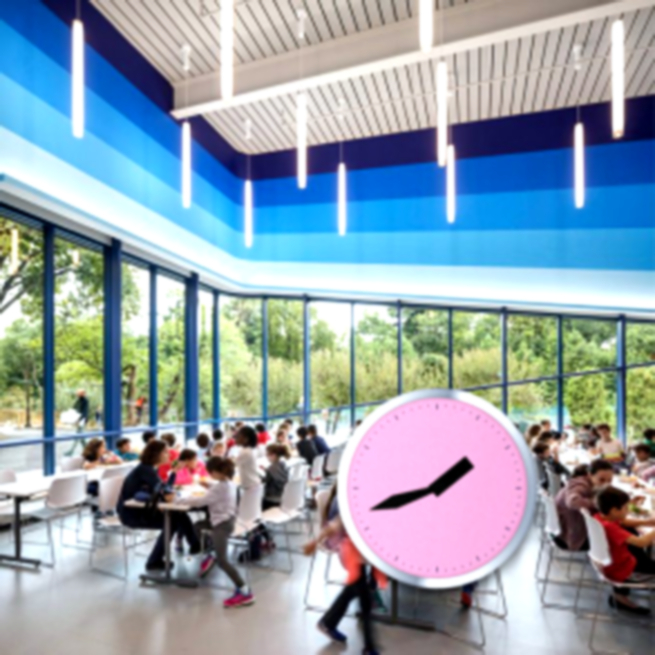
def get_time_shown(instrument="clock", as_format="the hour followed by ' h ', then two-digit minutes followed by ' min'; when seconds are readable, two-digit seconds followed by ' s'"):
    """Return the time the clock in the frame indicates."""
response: 1 h 42 min
